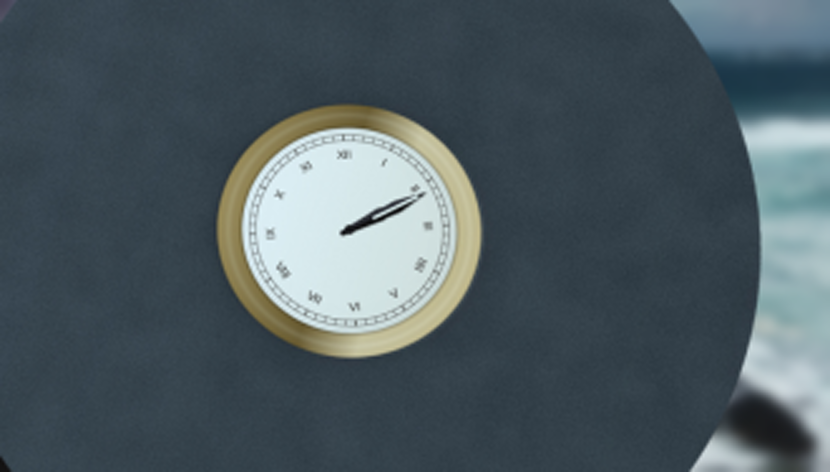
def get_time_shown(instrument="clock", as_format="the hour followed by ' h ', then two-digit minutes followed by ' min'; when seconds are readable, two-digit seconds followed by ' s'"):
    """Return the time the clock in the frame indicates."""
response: 2 h 11 min
